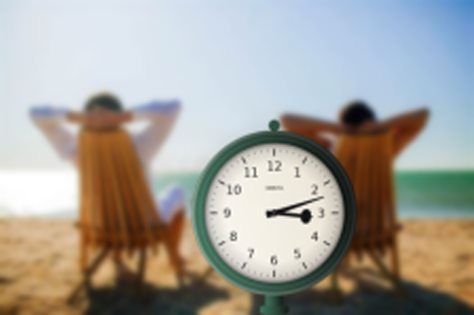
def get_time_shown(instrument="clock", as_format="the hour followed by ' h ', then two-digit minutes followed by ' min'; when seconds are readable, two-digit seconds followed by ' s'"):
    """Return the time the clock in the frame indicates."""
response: 3 h 12 min
